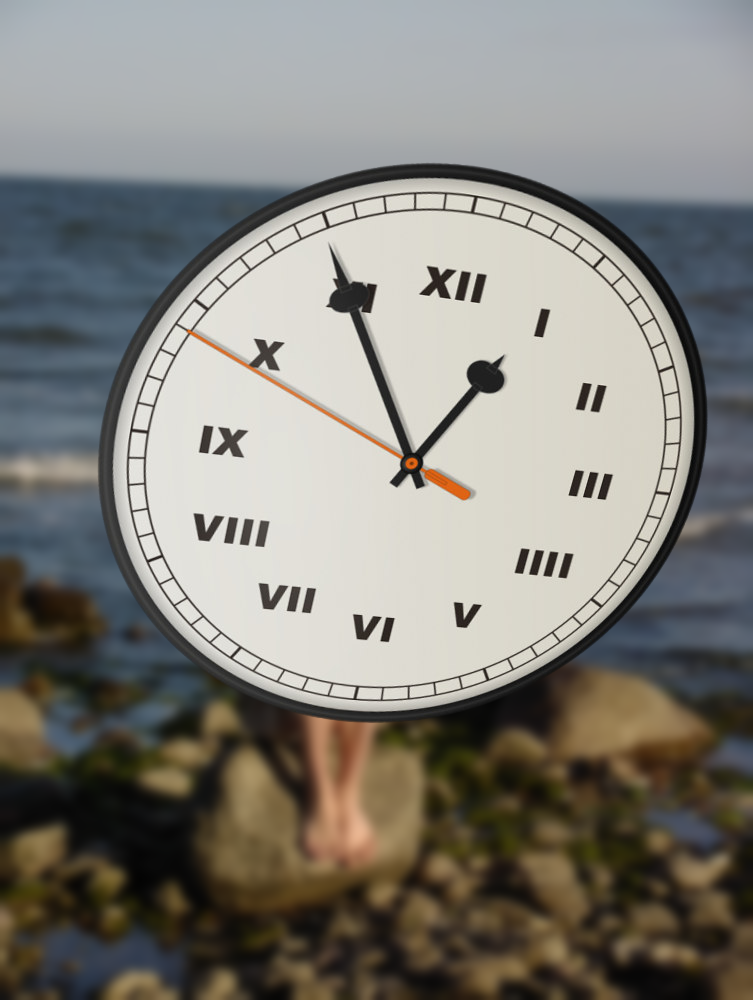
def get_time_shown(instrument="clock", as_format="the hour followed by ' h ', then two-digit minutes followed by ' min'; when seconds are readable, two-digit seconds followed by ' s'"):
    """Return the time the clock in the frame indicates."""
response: 12 h 54 min 49 s
